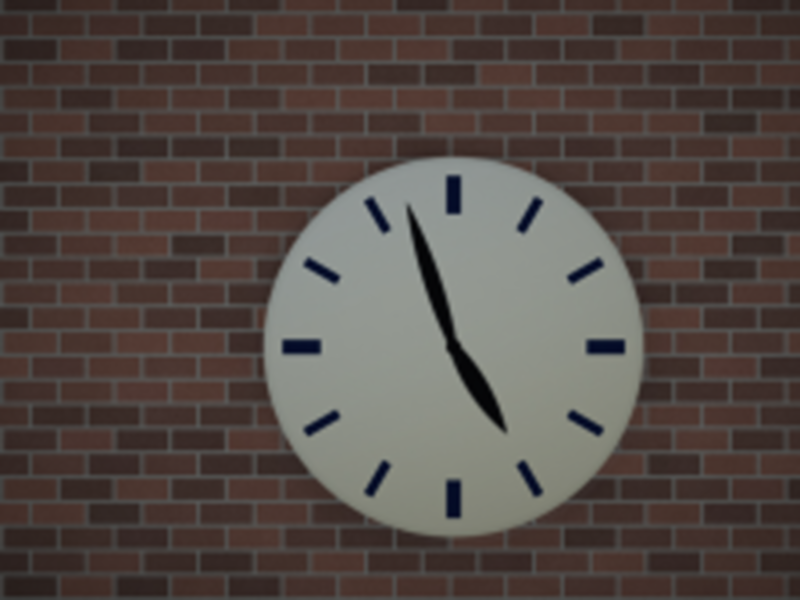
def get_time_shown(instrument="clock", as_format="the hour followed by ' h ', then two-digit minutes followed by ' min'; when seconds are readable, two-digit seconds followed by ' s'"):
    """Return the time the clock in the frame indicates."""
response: 4 h 57 min
